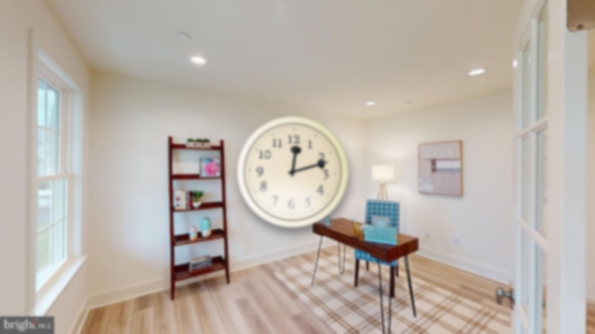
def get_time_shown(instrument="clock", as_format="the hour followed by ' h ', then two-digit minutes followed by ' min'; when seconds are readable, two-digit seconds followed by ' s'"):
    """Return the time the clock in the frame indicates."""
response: 12 h 12 min
